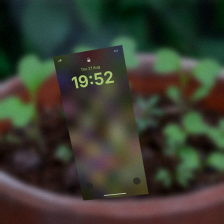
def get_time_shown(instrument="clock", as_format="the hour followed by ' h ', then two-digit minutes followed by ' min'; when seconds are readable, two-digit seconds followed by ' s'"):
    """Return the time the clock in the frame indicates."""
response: 19 h 52 min
